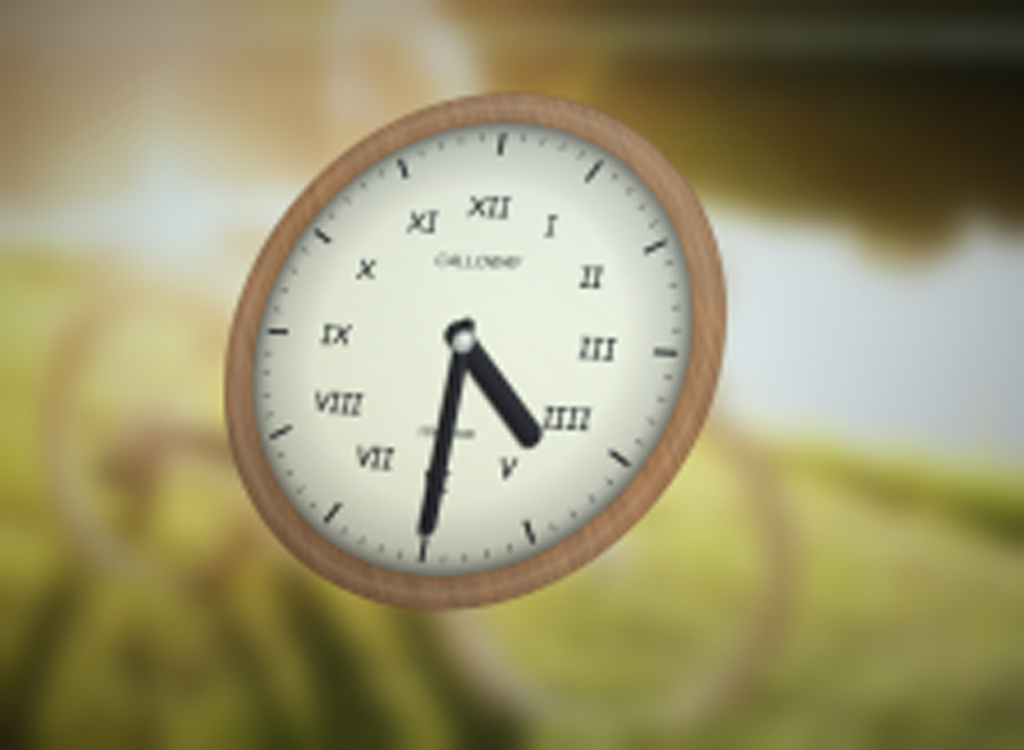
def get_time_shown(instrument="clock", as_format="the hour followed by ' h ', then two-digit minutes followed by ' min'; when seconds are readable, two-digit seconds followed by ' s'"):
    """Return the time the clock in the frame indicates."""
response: 4 h 30 min
